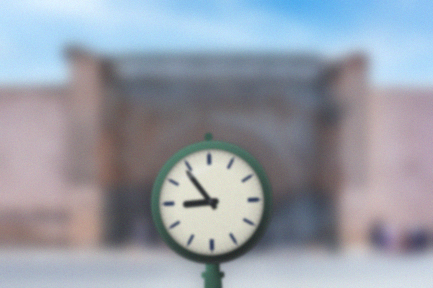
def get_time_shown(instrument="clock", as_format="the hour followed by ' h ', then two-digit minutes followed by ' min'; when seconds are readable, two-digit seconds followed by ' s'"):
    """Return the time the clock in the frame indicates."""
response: 8 h 54 min
